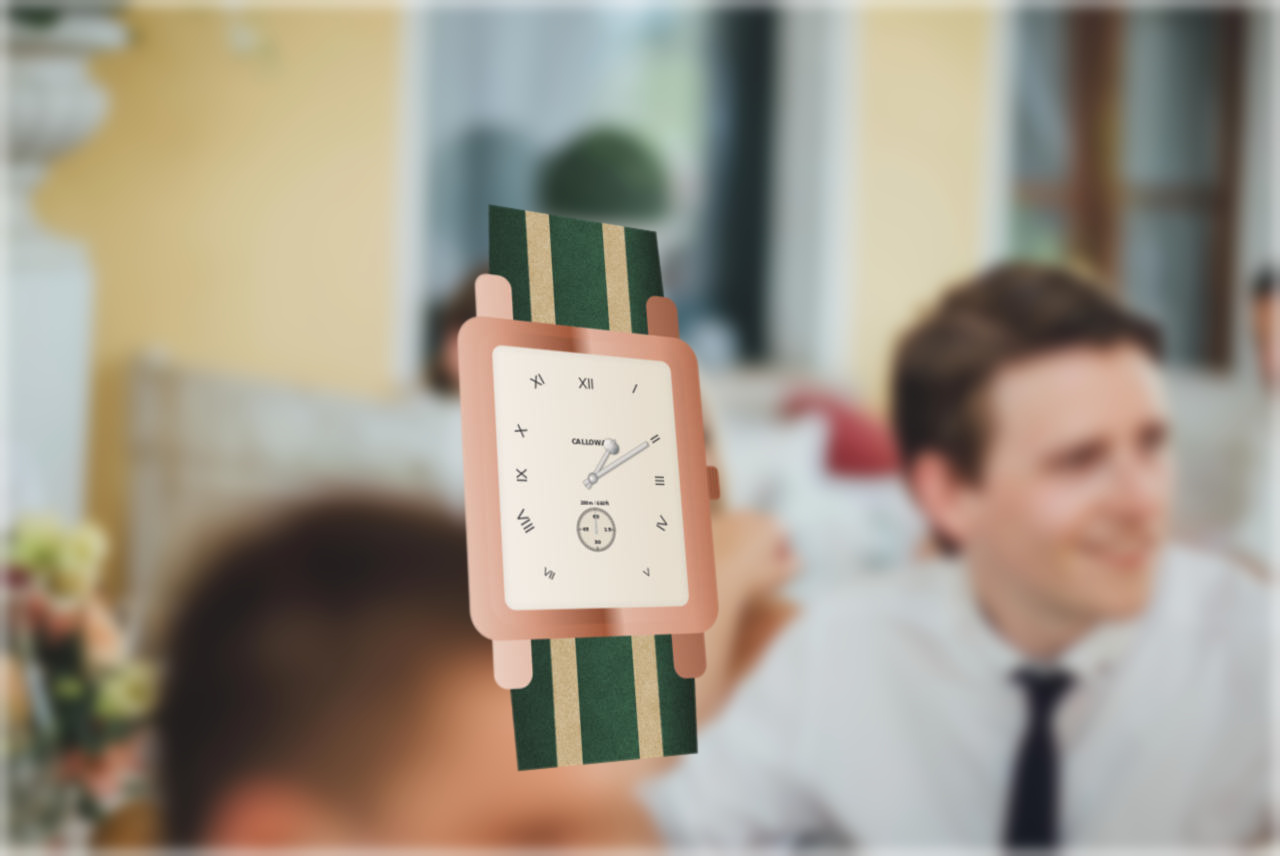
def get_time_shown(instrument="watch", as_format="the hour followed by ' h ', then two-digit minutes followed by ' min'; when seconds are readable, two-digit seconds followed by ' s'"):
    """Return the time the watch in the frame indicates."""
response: 1 h 10 min
